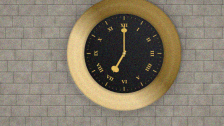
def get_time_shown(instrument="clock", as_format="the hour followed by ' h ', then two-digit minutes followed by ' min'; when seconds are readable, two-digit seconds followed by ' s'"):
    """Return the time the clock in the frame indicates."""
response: 7 h 00 min
